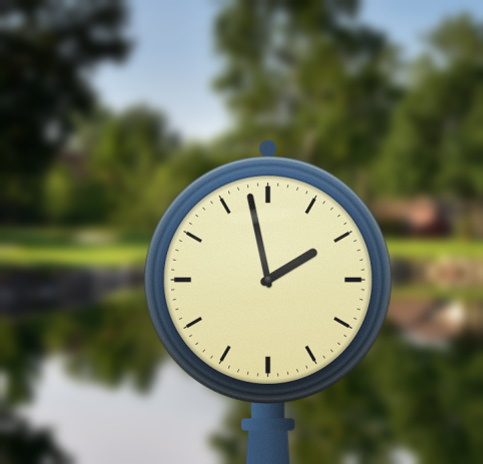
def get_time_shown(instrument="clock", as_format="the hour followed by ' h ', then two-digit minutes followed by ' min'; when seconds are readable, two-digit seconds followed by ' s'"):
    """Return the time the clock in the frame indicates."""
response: 1 h 58 min
